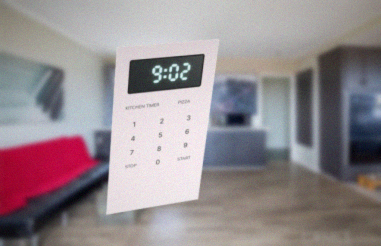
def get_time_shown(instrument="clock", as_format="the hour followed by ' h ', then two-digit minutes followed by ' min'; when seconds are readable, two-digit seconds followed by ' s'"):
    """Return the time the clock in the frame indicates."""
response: 9 h 02 min
